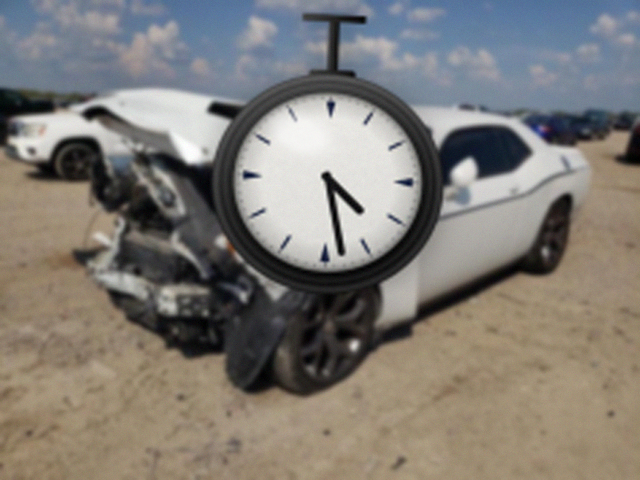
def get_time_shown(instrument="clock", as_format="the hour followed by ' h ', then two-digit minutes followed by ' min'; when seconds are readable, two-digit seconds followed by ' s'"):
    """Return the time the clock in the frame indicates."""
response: 4 h 28 min
